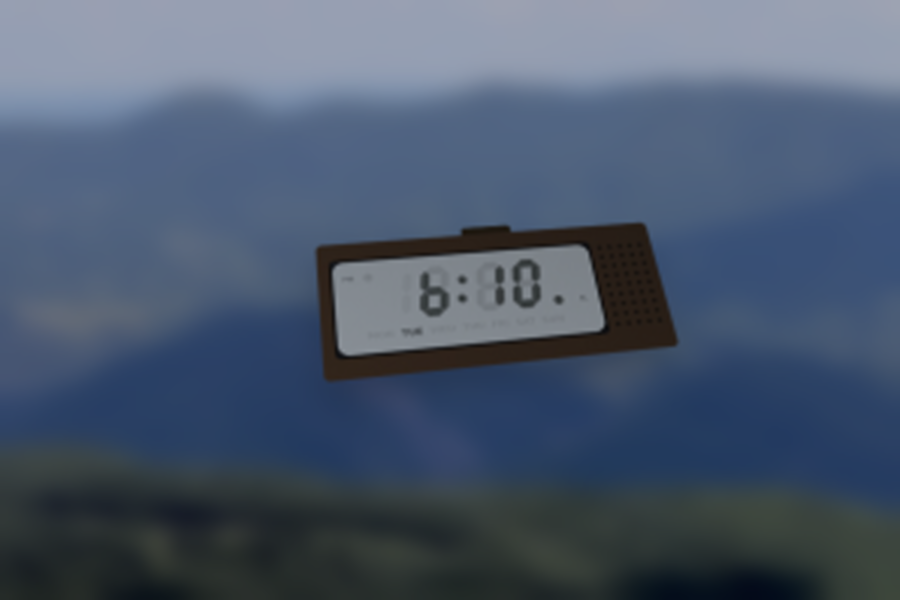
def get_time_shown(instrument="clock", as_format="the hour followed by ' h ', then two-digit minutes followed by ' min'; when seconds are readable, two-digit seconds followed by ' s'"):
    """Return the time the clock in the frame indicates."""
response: 6 h 10 min
